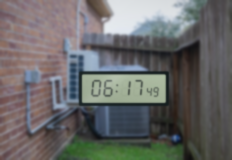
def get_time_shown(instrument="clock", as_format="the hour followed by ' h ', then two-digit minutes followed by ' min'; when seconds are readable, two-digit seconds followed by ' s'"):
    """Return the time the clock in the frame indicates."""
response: 6 h 17 min 49 s
